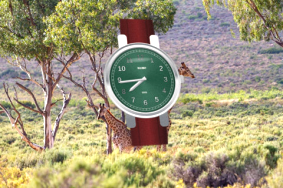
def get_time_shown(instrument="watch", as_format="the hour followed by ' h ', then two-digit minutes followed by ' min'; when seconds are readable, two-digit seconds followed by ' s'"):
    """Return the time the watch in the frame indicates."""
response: 7 h 44 min
